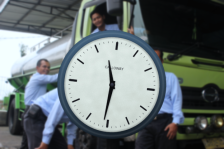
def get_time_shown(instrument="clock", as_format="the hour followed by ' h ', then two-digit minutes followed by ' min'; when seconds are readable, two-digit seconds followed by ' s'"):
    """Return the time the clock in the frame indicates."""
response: 11 h 31 min
